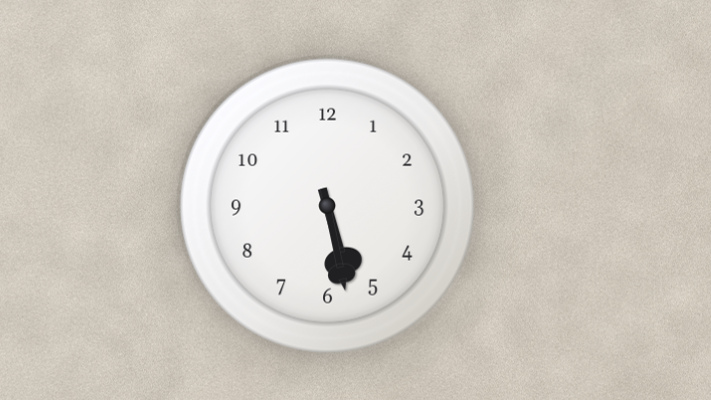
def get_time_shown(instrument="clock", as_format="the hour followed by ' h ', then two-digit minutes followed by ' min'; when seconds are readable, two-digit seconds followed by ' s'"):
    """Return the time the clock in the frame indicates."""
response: 5 h 28 min
